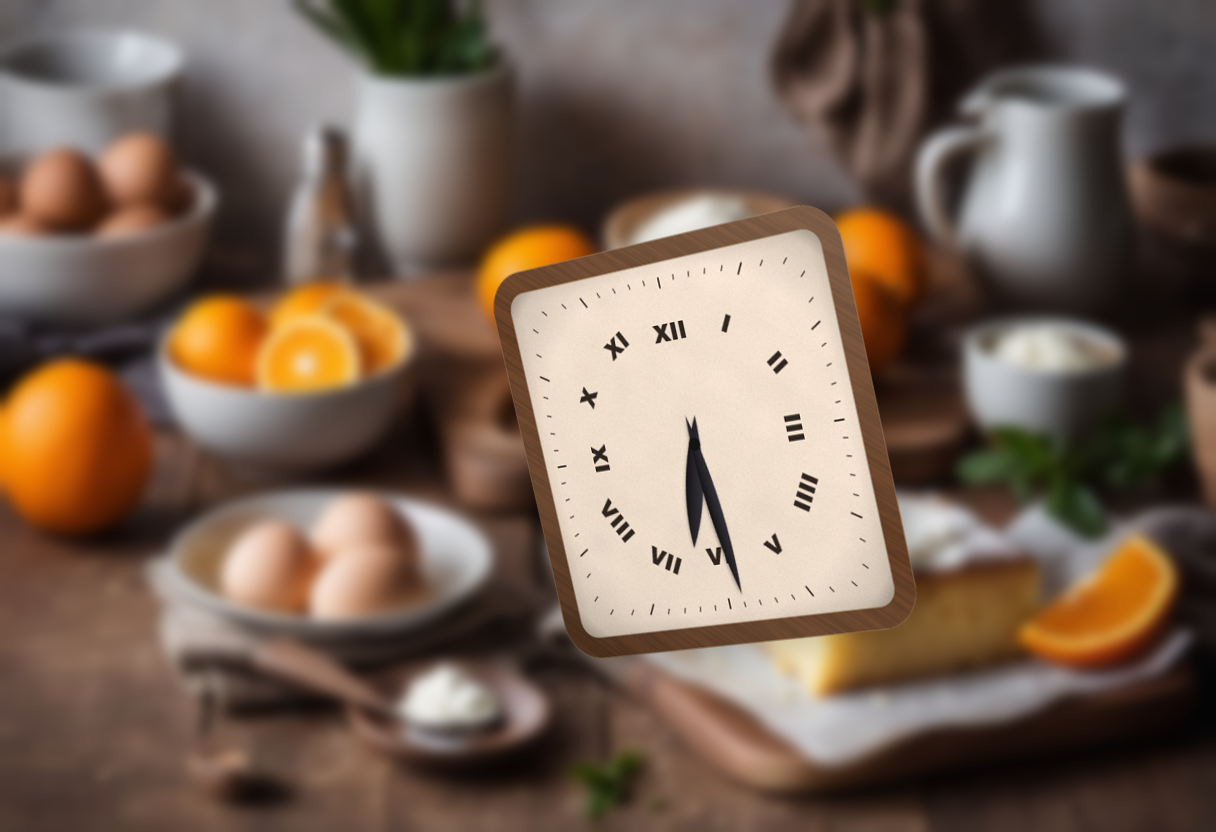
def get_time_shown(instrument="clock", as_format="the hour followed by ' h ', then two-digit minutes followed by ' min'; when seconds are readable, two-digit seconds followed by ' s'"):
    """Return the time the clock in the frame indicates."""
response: 6 h 29 min
